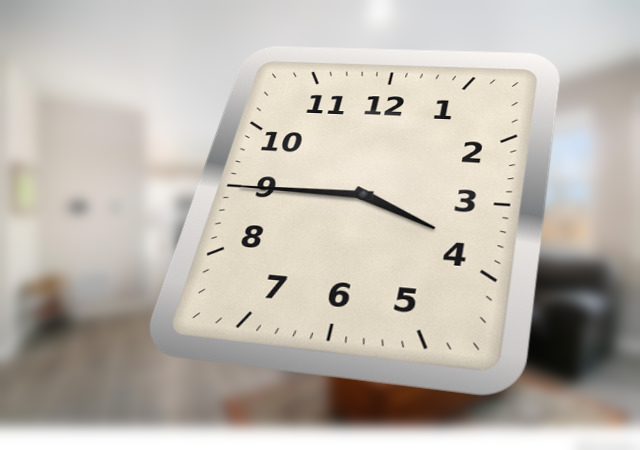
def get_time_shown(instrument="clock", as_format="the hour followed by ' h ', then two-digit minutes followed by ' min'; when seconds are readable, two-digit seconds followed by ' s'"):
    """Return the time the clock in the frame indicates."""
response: 3 h 45 min
